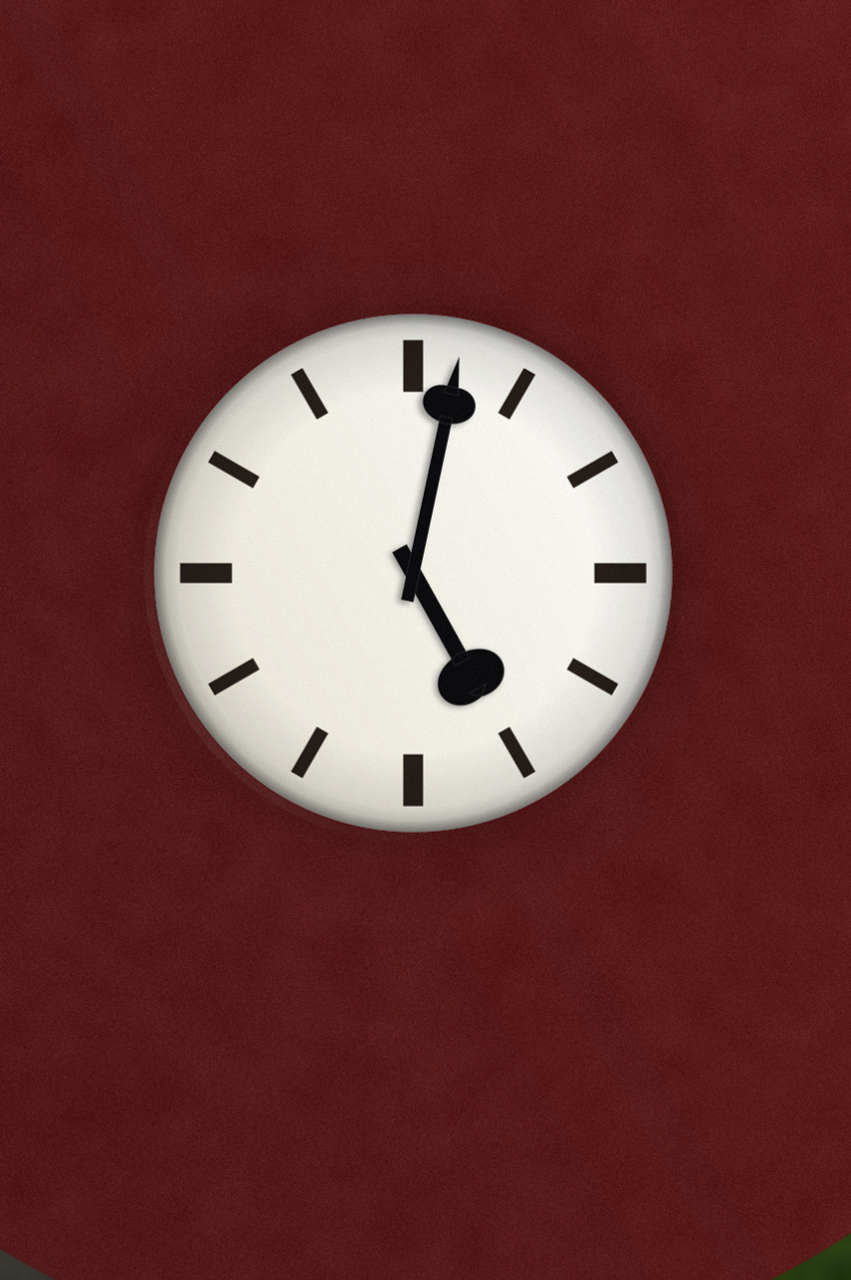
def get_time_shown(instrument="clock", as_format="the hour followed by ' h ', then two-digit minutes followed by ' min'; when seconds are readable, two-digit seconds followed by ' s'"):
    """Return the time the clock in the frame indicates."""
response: 5 h 02 min
